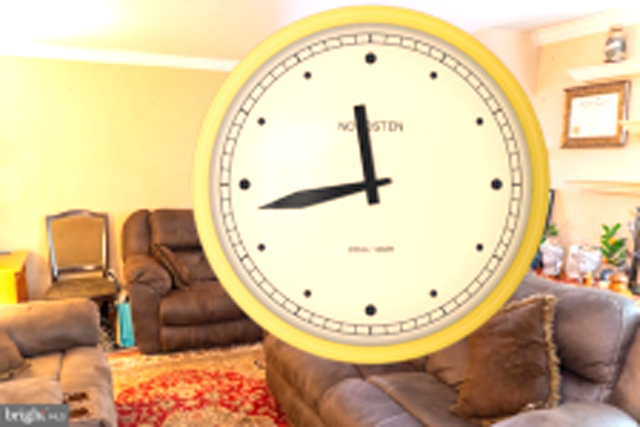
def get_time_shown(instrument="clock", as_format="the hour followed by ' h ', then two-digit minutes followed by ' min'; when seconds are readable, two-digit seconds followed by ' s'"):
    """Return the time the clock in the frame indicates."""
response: 11 h 43 min
